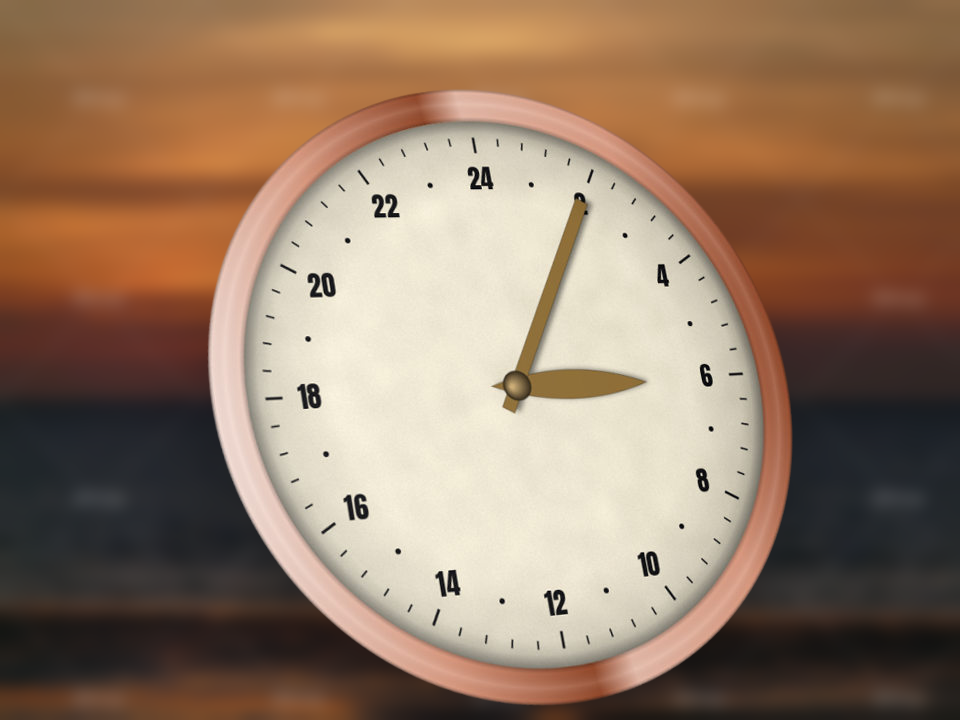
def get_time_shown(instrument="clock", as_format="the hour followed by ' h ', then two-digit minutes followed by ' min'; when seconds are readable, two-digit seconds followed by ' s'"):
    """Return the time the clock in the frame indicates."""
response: 6 h 05 min
